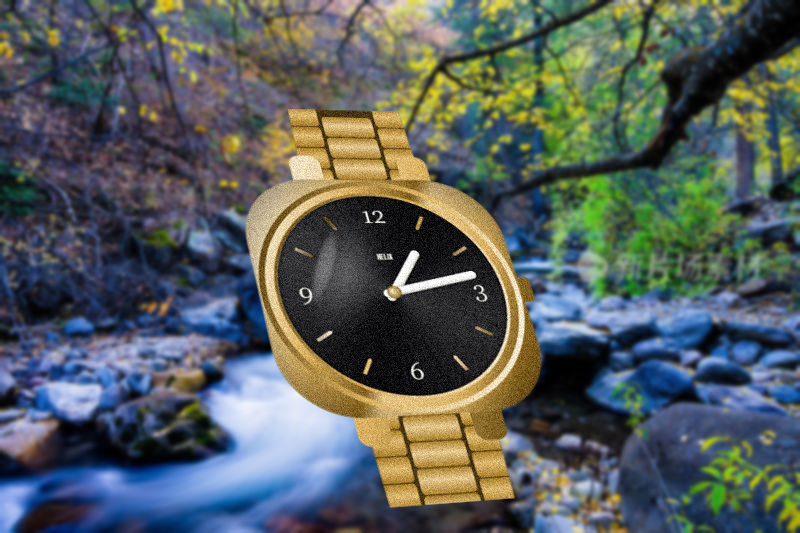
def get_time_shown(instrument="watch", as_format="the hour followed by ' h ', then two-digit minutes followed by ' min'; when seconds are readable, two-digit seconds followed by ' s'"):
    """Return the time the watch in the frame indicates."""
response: 1 h 13 min
